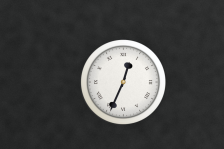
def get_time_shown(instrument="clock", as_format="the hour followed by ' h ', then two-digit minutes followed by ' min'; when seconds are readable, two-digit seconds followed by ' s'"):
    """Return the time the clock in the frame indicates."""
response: 12 h 34 min
